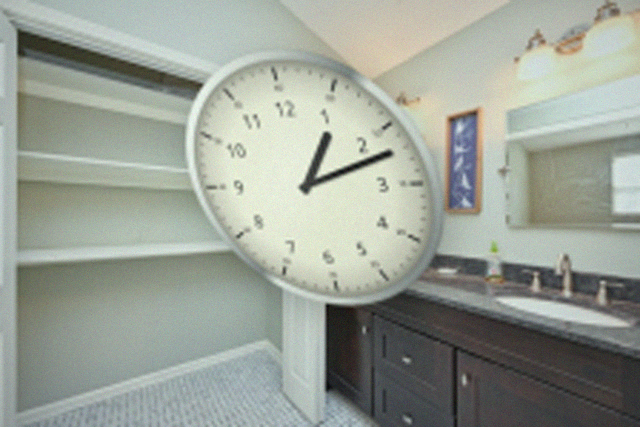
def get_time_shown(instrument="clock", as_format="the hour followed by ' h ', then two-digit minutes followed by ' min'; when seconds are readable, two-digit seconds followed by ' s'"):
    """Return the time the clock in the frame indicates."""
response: 1 h 12 min
